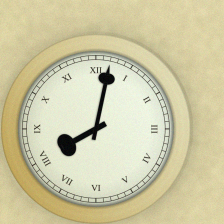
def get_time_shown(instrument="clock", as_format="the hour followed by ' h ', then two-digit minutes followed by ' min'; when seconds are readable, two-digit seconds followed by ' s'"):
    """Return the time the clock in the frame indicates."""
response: 8 h 02 min
